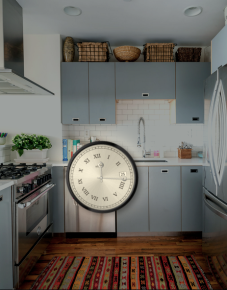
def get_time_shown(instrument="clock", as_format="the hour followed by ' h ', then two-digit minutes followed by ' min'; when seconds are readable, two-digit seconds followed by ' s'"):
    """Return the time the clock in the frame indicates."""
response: 12 h 17 min
